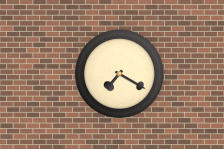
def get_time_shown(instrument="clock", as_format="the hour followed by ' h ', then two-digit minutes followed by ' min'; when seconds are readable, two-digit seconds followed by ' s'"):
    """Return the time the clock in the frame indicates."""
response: 7 h 20 min
